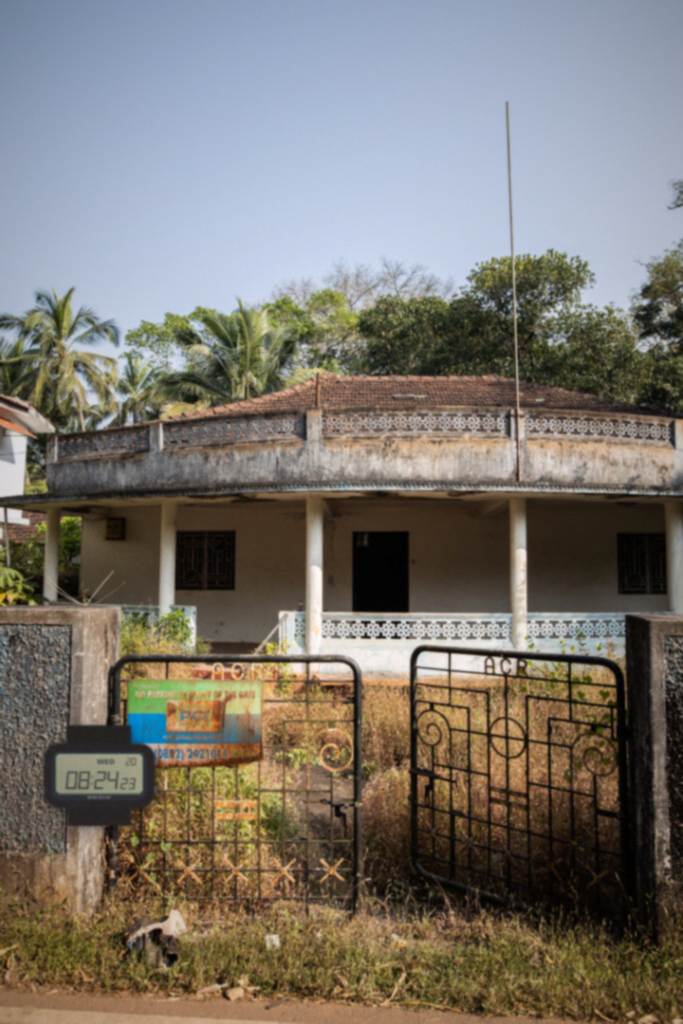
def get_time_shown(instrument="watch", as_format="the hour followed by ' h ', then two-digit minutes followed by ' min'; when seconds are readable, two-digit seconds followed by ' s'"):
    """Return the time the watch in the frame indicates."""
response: 8 h 24 min 23 s
